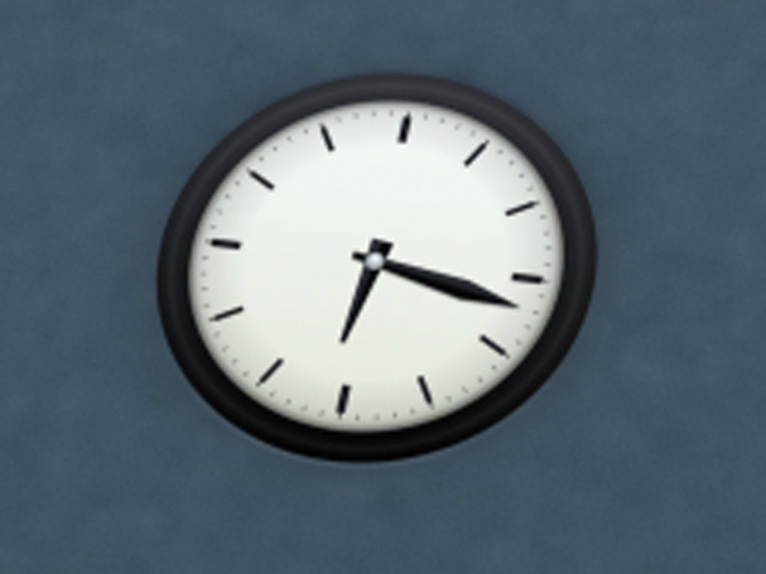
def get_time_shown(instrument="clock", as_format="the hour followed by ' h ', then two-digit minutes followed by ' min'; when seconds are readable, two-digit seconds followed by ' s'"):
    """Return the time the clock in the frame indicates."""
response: 6 h 17 min
